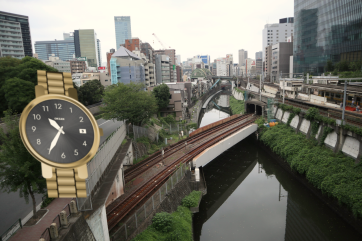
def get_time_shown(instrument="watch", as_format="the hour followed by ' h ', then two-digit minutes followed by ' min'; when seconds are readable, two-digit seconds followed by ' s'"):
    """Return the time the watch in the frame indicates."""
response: 10 h 35 min
